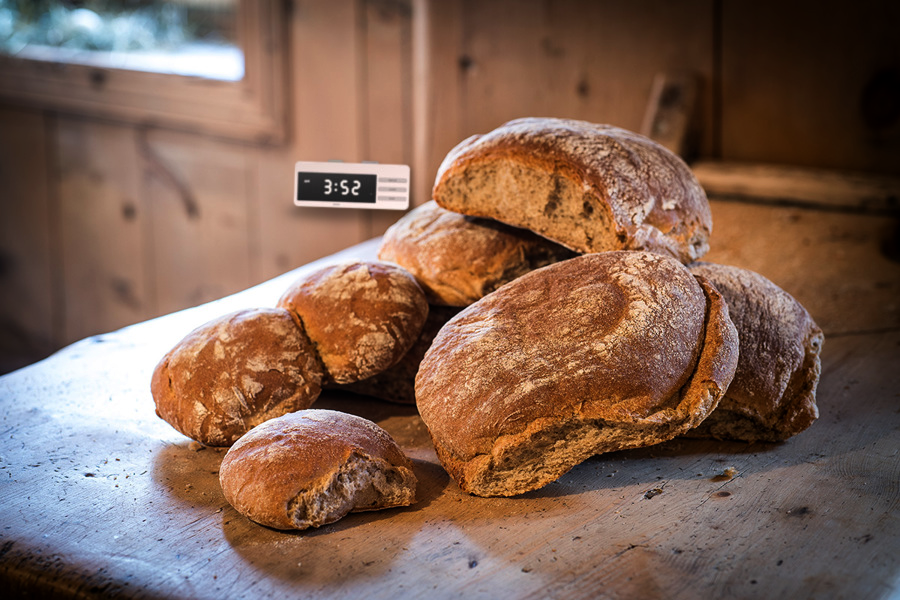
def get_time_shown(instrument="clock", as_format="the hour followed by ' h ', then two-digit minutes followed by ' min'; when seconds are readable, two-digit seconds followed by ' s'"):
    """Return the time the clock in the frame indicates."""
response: 3 h 52 min
